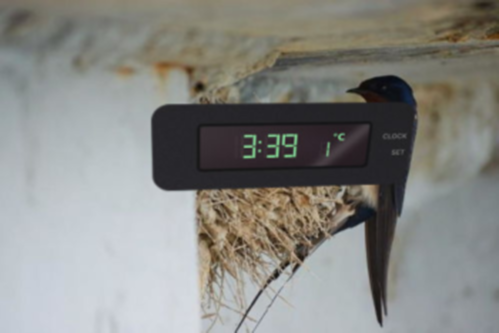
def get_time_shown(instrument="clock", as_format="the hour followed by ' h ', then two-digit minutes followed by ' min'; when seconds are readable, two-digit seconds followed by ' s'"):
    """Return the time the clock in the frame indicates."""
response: 3 h 39 min
